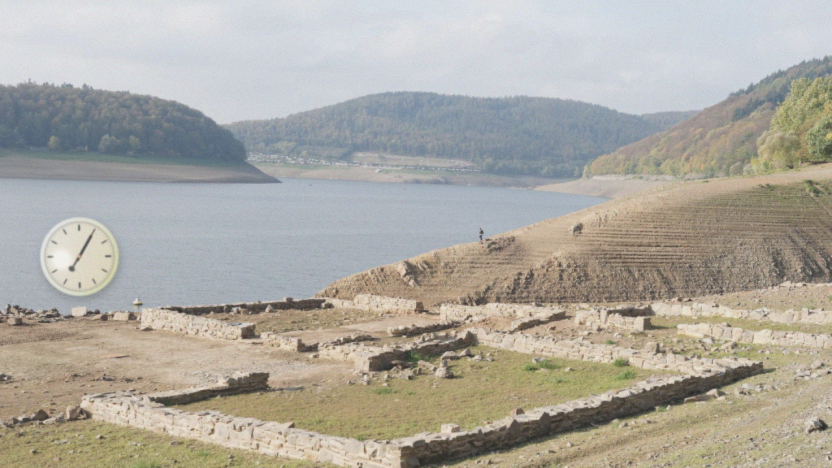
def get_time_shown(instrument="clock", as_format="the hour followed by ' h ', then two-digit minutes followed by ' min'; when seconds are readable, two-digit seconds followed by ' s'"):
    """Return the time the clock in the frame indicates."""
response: 7 h 05 min
